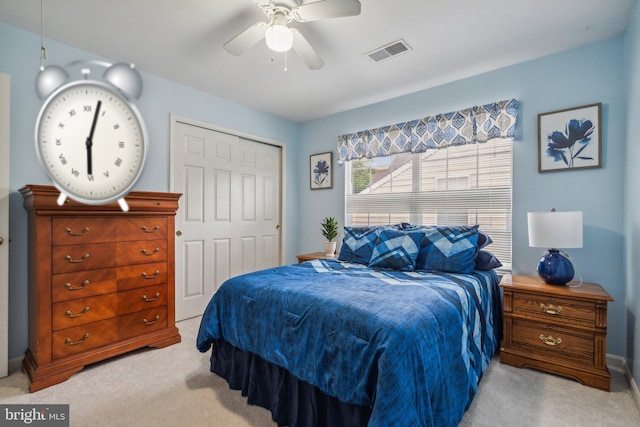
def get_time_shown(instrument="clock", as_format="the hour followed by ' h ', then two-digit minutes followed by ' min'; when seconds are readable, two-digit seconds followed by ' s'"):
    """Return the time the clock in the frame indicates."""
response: 6 h 03 min
